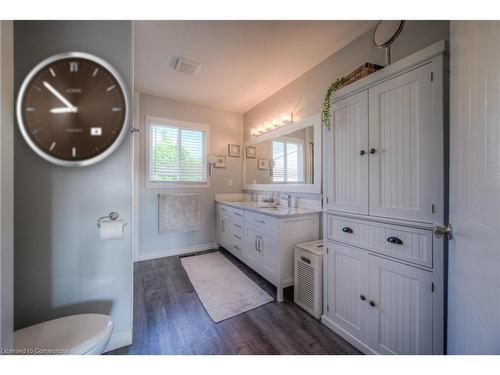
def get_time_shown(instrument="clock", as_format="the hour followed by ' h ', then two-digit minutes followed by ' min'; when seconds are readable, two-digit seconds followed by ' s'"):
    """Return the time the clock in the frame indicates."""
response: 8 h 52 min
